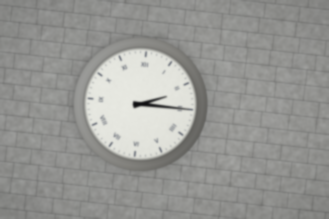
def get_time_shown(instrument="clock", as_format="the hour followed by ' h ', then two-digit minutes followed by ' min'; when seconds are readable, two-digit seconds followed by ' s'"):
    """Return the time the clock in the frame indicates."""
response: 2 h 15 min
